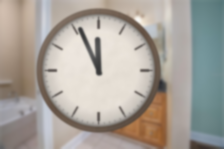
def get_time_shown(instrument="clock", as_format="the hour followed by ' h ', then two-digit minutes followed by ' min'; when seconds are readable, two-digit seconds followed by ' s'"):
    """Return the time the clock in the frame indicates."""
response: 11 h 56 min
